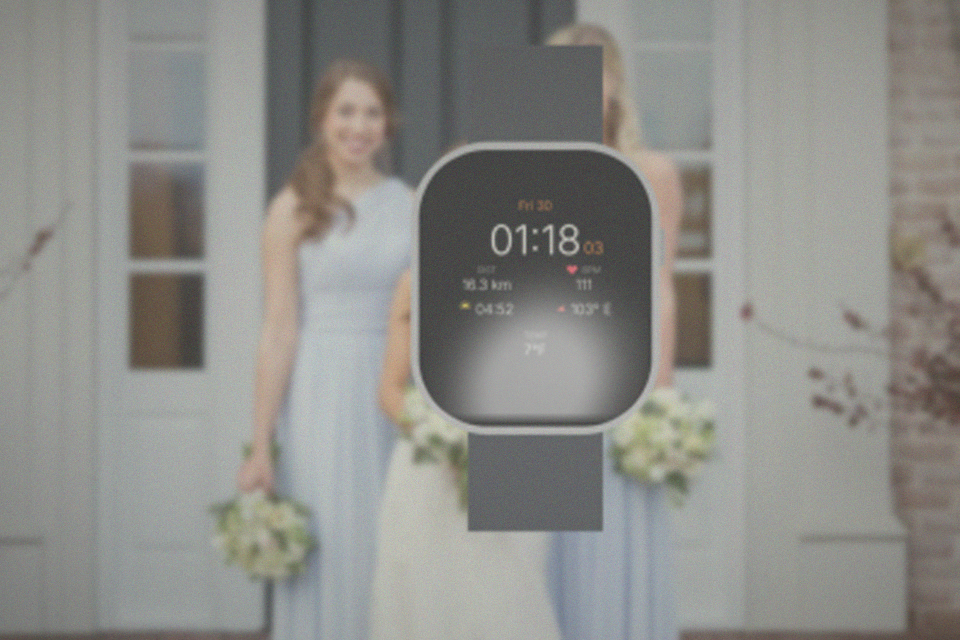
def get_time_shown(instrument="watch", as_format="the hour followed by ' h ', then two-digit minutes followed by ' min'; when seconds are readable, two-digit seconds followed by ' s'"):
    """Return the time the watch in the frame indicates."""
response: 1 h 18 min
